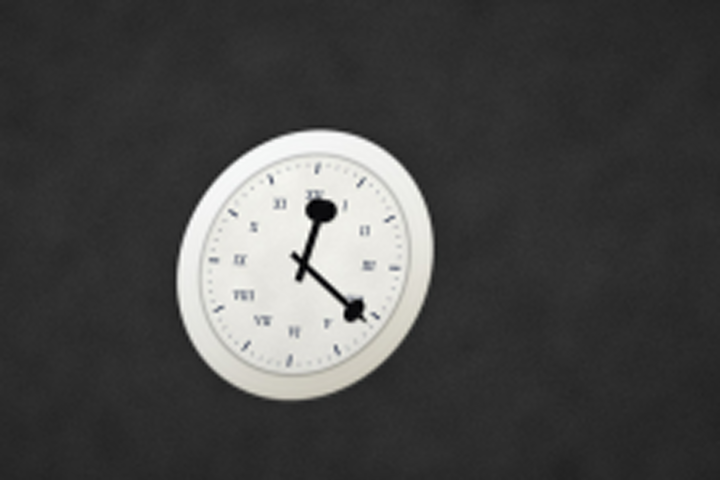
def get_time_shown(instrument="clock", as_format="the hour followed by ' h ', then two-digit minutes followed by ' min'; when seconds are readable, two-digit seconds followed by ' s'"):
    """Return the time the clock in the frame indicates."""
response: 12 h 21 min
